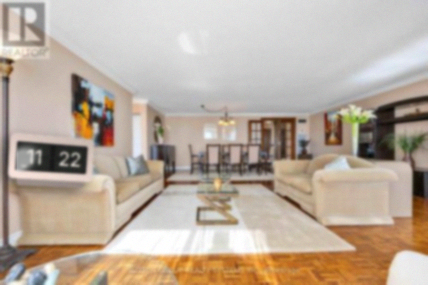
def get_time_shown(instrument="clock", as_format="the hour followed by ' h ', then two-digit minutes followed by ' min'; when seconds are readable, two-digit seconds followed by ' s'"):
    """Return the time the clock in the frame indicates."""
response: 11 h 22 min
